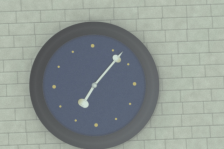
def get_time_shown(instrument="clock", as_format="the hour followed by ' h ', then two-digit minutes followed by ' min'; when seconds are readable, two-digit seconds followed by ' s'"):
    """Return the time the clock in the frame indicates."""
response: 7 h 07 min
